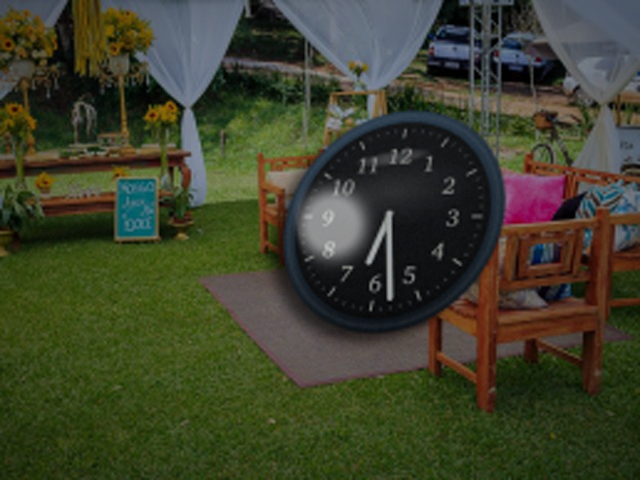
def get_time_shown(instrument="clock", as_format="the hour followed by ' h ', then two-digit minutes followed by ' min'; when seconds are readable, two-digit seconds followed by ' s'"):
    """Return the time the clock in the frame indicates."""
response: 6 h 28 min
